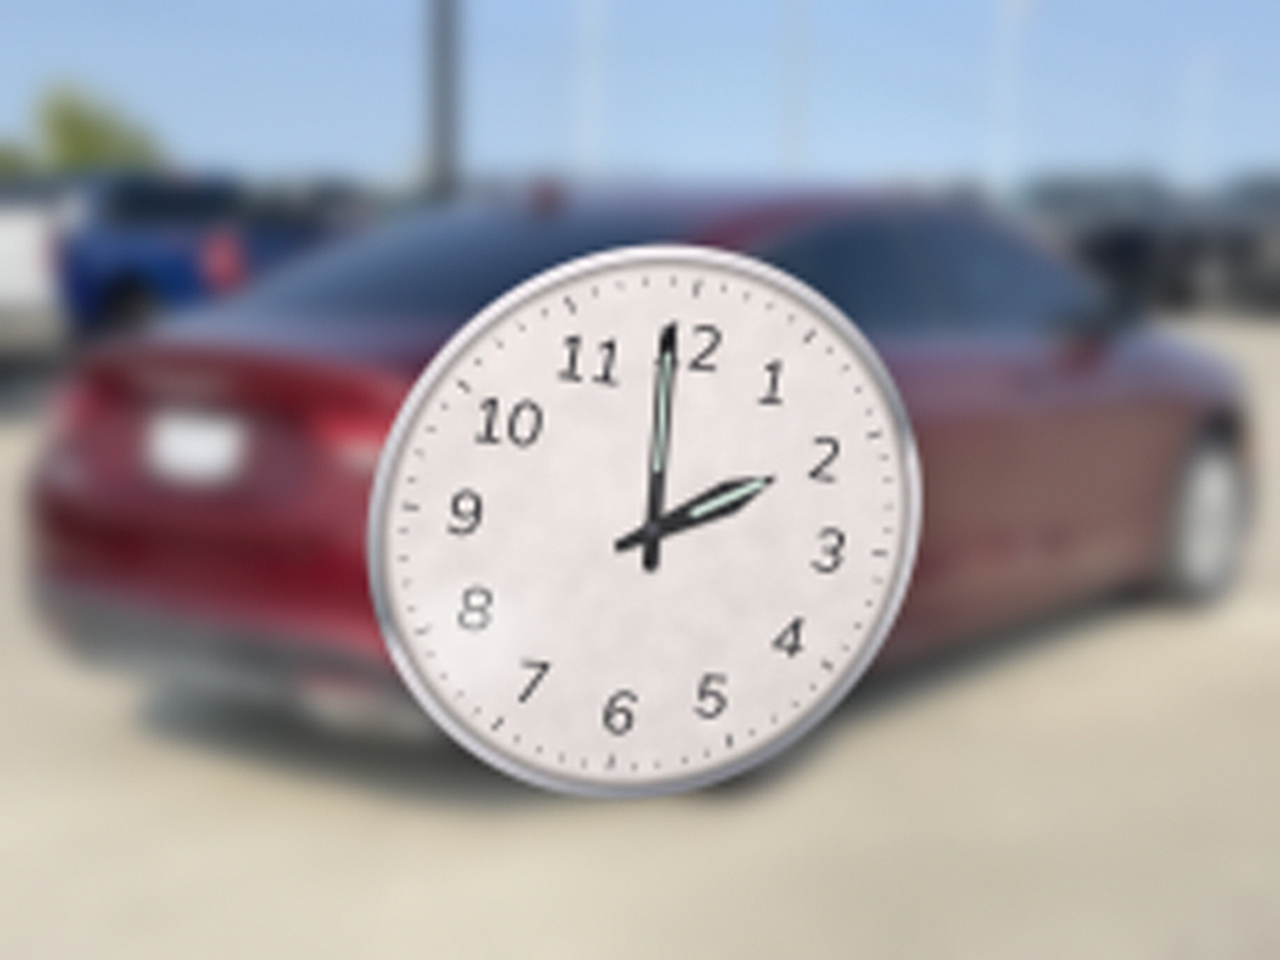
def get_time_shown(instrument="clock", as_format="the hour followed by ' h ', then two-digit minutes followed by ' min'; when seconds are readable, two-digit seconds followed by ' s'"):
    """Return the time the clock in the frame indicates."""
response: 1 h 59 min
